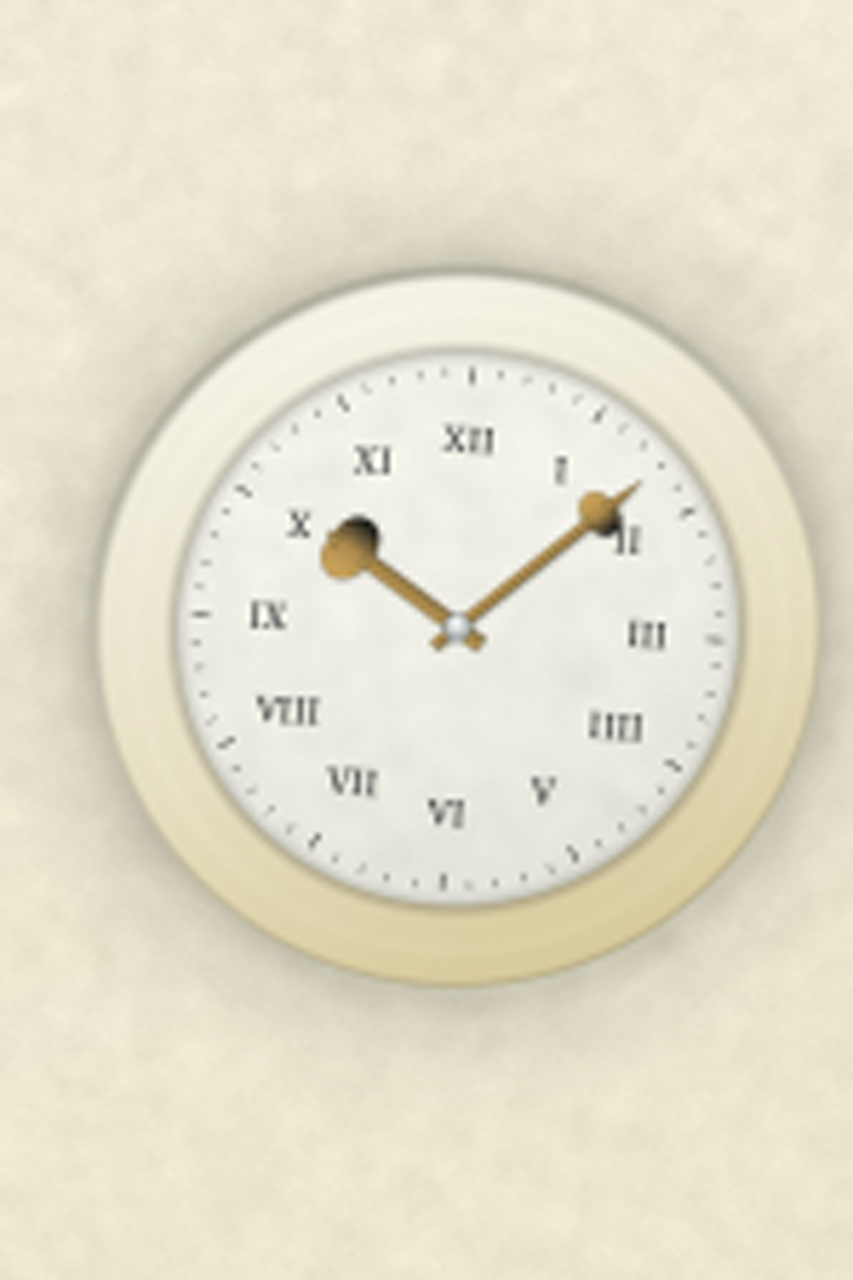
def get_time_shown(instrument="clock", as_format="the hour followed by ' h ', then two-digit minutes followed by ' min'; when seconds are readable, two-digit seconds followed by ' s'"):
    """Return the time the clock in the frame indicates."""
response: 10 h 08 min
